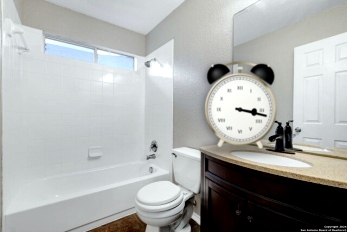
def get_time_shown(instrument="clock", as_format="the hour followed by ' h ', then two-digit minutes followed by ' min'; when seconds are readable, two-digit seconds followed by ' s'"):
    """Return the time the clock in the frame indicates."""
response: 3 h 17 min
